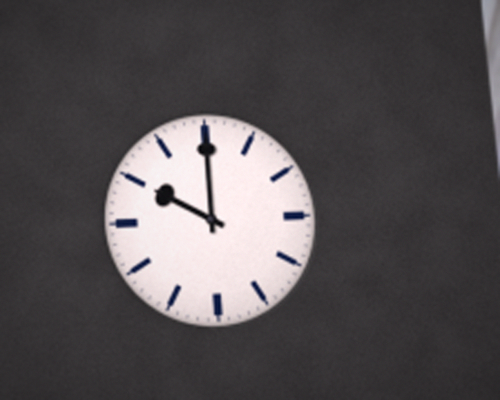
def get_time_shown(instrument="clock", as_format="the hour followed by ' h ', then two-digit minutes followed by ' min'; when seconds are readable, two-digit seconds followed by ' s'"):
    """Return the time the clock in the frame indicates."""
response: 10 h 00 min
